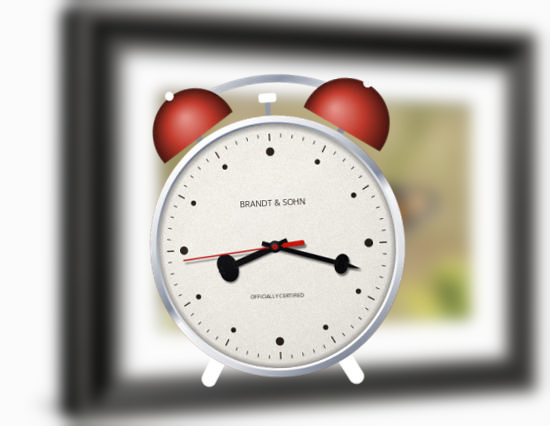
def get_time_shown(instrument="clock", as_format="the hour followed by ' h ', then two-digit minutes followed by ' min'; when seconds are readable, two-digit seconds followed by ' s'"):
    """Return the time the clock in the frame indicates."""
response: 8 h 17 min 44 s
